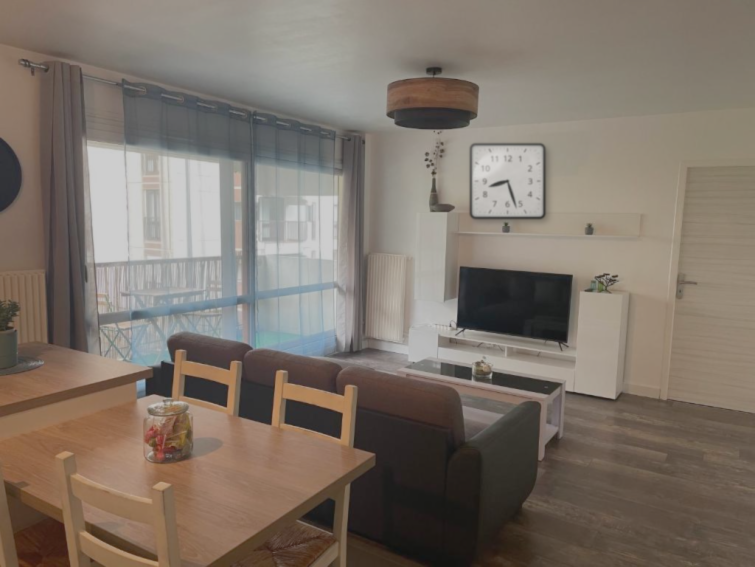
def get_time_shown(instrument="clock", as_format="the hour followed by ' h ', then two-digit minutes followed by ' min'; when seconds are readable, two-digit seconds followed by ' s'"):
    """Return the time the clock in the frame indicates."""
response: 8 h 27 min
